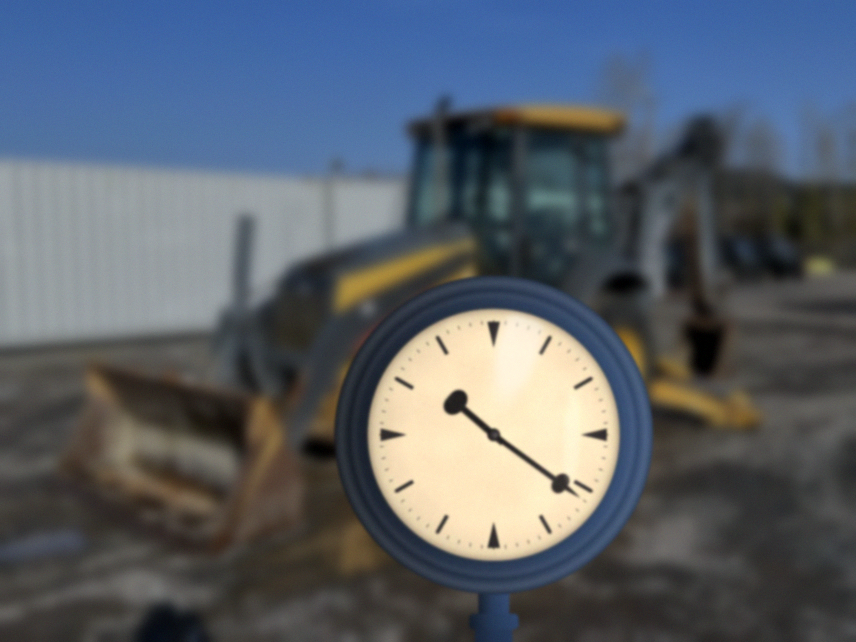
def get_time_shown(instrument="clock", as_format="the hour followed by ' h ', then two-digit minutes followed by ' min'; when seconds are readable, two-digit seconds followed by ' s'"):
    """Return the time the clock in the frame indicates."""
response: 10 h 21 min
